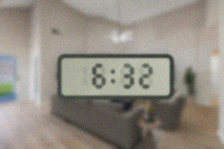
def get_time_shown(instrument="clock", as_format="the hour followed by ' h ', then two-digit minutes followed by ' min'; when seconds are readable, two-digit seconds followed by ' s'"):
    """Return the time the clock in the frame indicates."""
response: 6 h 32 min
